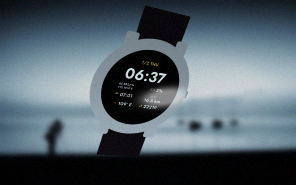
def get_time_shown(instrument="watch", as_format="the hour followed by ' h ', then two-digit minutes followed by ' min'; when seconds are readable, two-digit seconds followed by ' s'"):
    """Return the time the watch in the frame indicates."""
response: 6 h 37 min
